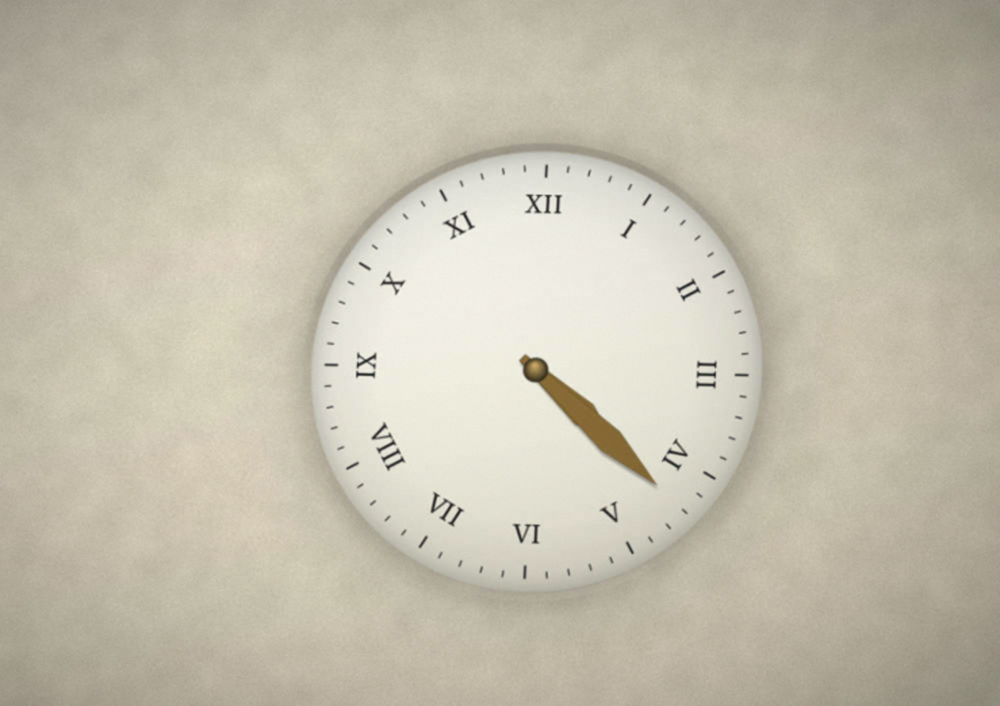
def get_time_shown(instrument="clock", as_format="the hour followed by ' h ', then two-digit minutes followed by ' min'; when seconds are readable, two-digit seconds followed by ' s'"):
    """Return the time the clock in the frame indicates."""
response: 4 h 22 min
